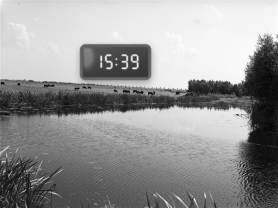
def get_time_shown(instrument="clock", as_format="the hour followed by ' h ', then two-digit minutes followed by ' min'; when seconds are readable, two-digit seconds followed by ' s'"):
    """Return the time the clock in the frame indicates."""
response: 15 h 39 min
